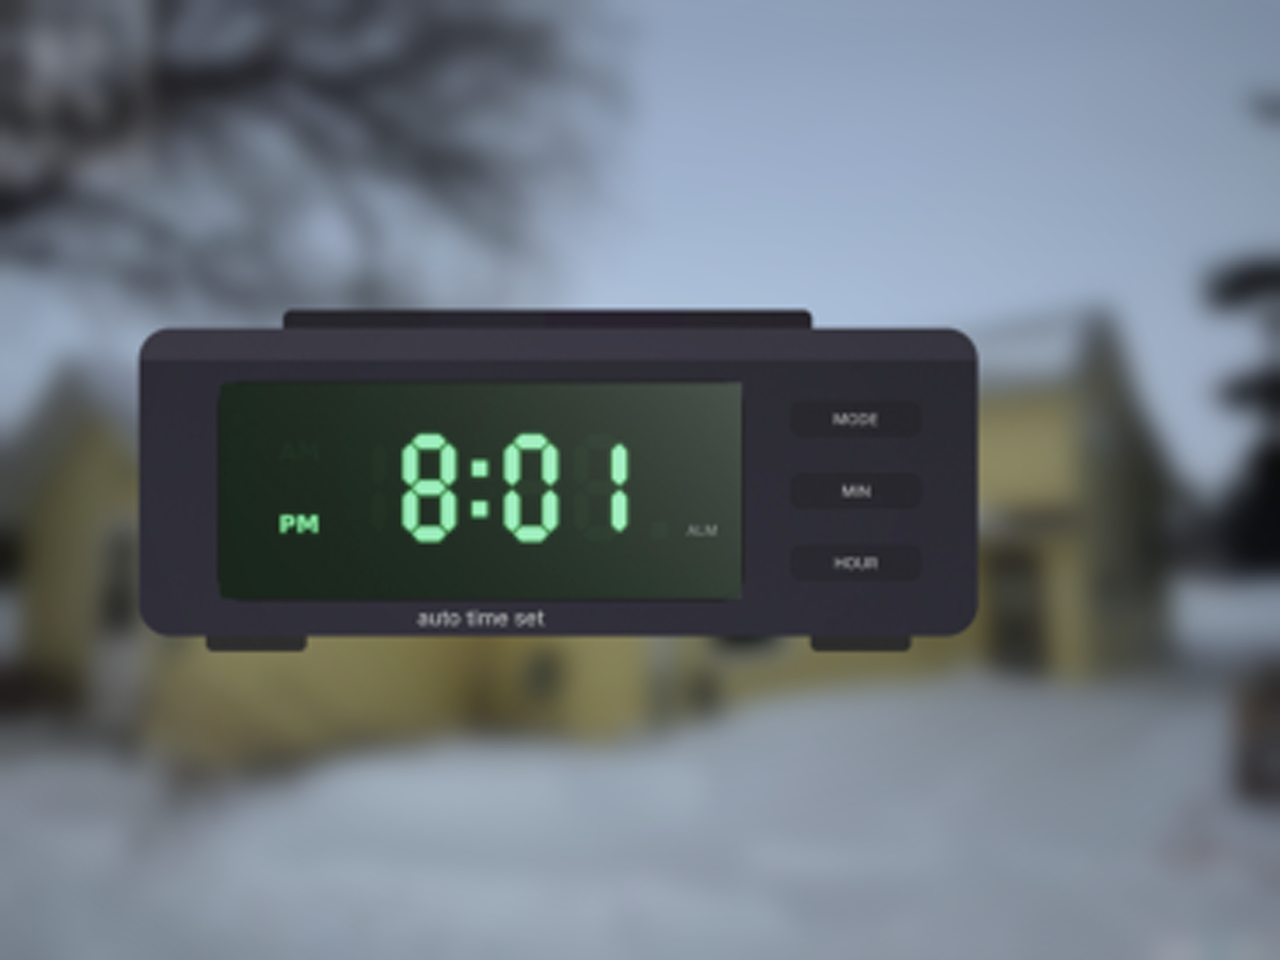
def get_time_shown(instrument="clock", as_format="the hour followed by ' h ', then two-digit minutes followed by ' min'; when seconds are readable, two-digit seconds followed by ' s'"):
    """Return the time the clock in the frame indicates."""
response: 8 h 01 min
